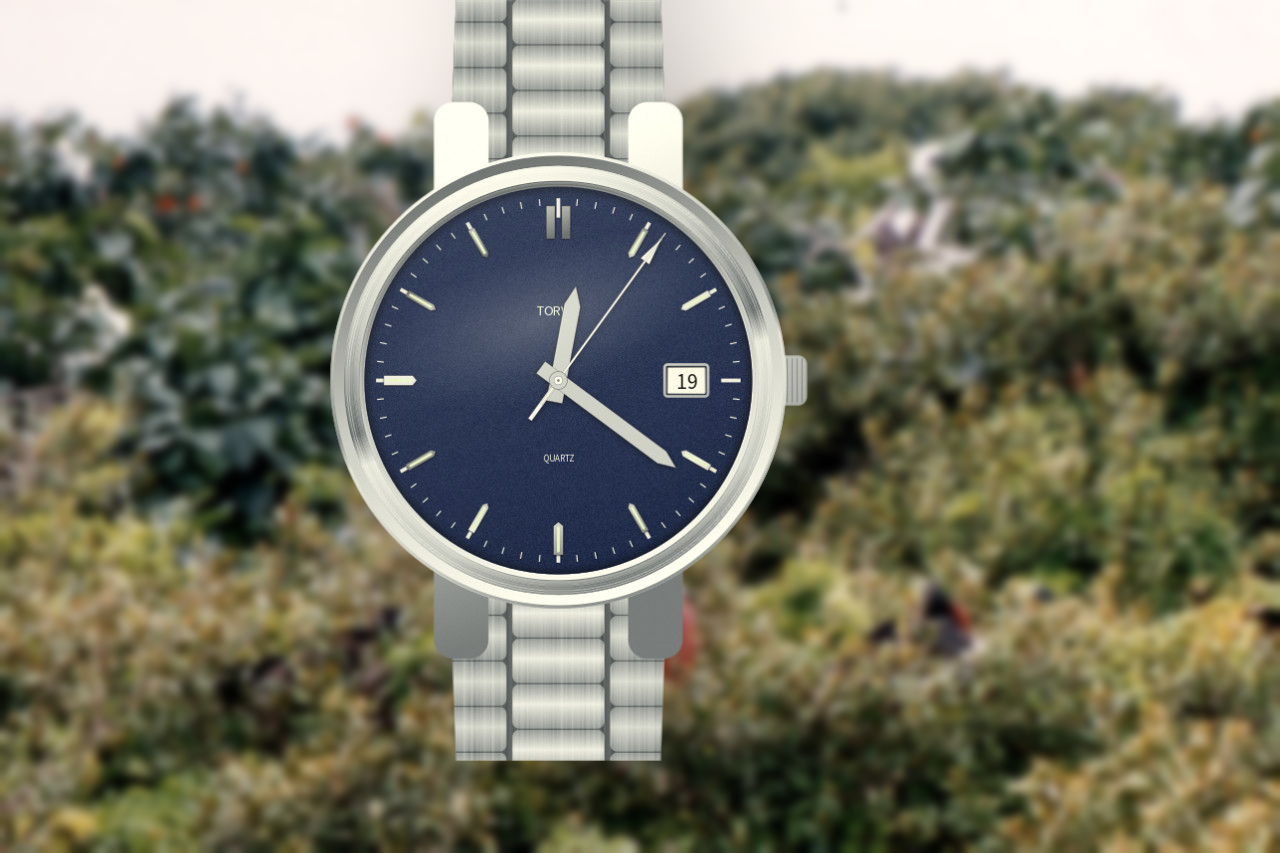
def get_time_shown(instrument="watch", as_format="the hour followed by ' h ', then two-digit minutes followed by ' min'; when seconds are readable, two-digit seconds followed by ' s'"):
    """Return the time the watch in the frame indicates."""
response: 12 h 21 min 06 s
